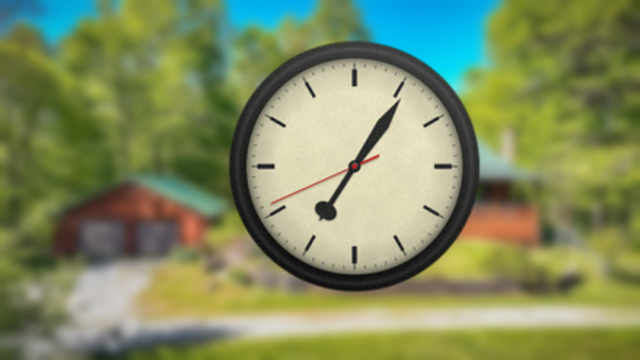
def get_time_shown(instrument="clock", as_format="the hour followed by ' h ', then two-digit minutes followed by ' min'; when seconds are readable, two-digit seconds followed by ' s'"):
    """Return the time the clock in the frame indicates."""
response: 7 h 05 min 41 s
